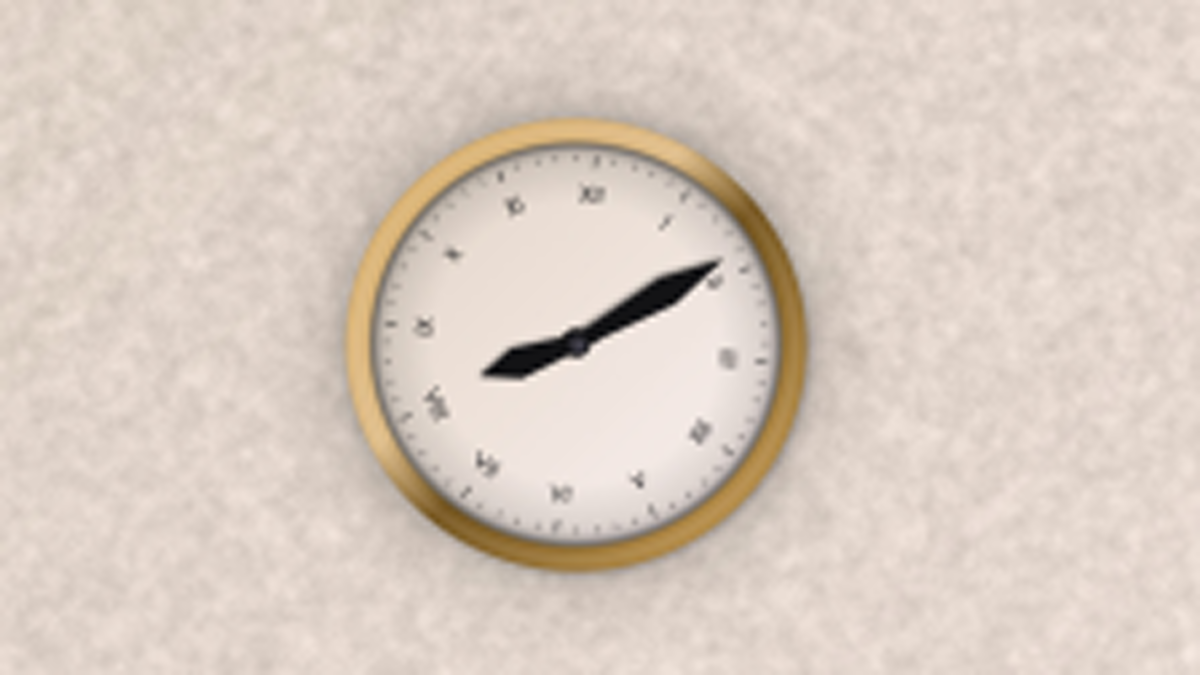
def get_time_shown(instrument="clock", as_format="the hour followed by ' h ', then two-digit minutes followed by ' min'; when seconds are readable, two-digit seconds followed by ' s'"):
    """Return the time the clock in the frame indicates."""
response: 8 h 09 min
